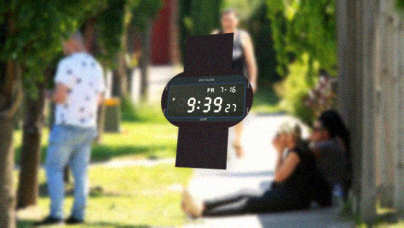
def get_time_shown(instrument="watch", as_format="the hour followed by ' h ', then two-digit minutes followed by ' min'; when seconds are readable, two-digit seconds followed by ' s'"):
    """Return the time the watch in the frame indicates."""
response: 9 h 39 min 27 s
